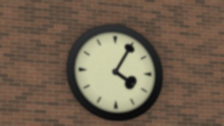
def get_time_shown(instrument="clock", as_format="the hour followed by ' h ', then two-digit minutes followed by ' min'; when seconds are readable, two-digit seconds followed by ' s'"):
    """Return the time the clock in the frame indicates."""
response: 4 h 05 min
